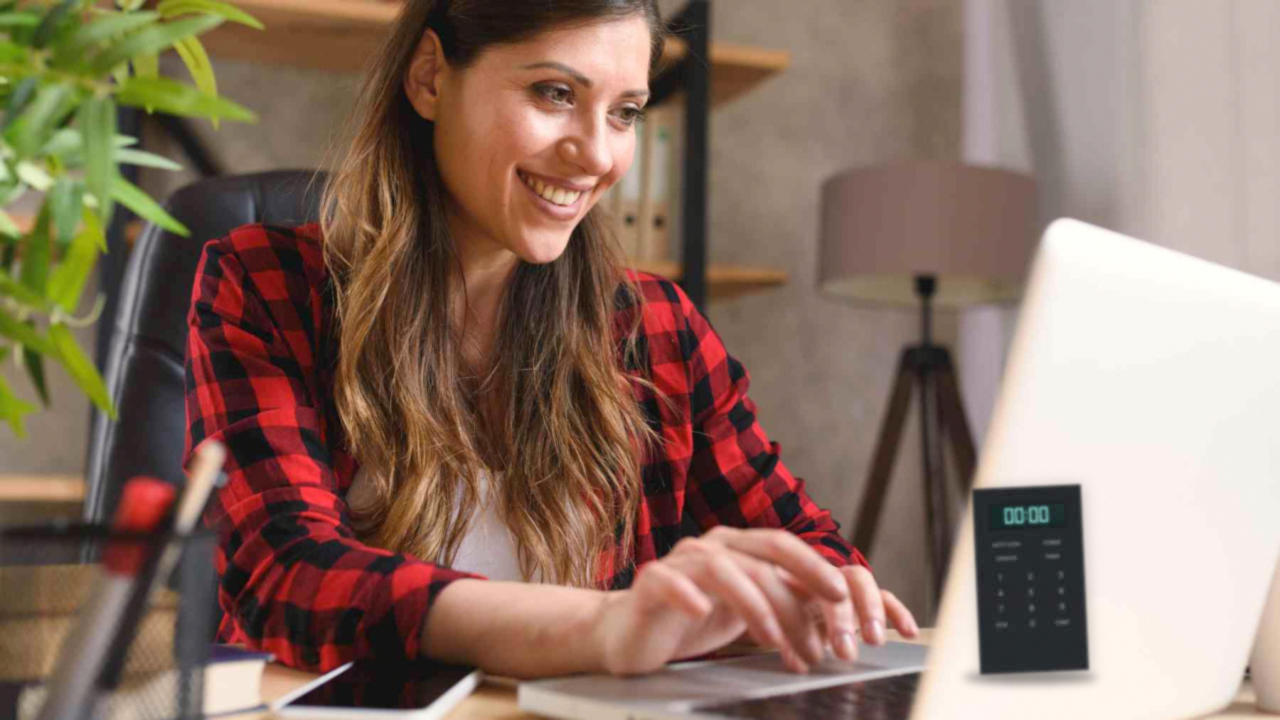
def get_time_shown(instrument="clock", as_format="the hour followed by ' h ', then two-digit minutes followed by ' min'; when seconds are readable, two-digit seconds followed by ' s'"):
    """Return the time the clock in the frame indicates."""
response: 0 h 00 min
